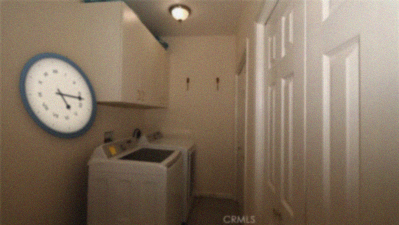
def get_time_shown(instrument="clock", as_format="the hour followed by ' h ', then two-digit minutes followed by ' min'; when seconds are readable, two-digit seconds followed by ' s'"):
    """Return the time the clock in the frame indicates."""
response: 5 h 17 min
